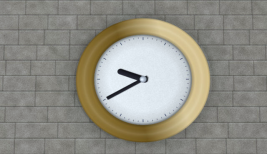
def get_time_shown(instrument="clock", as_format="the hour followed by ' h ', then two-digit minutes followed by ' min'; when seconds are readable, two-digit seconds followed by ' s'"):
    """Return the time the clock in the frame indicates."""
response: 9 h 40 min
